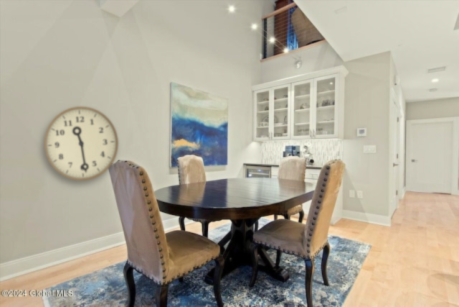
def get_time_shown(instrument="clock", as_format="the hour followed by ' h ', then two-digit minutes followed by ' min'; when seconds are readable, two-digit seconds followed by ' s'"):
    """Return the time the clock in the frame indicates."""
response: 11 h 29 min
